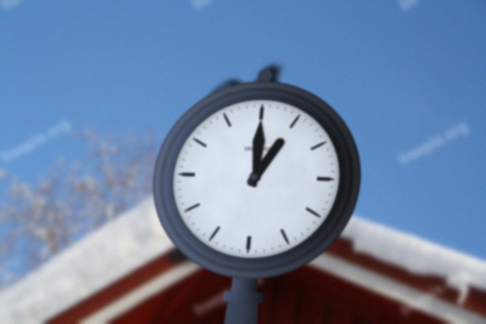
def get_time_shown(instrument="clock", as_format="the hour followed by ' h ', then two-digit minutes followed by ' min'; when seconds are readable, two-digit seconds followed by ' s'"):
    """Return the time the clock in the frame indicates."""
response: 1 h 00 min
